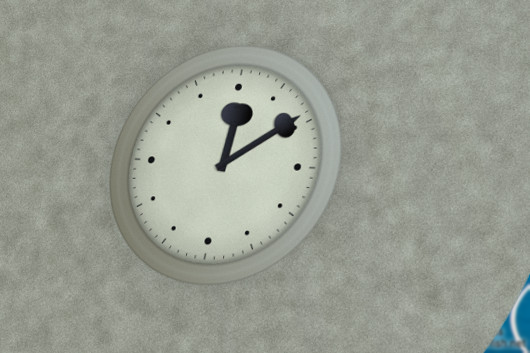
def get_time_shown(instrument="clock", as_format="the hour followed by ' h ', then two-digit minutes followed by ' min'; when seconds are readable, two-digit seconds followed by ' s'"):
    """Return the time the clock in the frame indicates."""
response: 12 h 09 min
